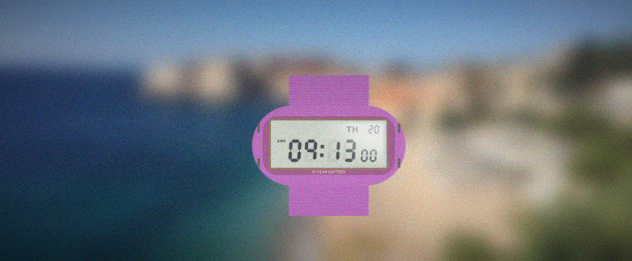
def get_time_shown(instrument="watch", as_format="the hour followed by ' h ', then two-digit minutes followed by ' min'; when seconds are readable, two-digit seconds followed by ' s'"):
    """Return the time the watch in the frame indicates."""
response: 9 h 13 min 00 s
